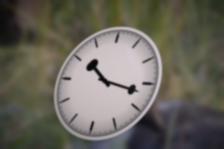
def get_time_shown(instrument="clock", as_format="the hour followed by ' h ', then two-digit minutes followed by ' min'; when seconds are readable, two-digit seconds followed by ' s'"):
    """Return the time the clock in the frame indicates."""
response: 10 h 17 min
